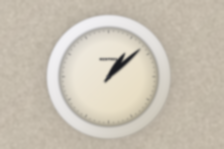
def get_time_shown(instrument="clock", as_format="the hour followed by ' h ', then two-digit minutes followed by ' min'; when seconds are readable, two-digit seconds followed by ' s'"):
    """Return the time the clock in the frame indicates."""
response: 1 h 08 min
